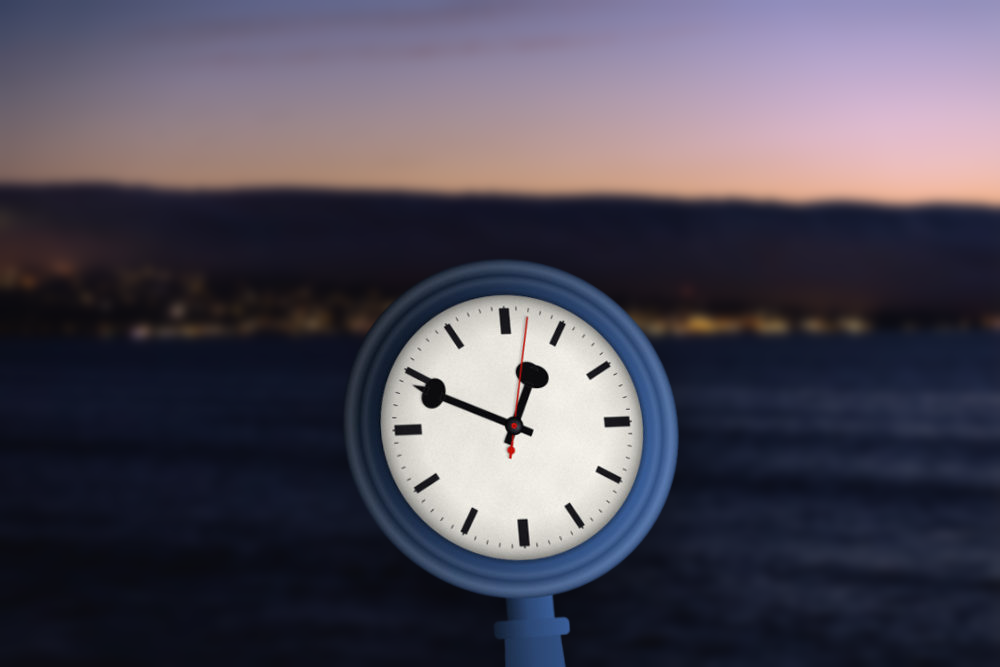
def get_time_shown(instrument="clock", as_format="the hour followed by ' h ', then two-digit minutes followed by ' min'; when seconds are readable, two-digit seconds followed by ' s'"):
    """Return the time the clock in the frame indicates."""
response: 12 h 49 min 02 s
